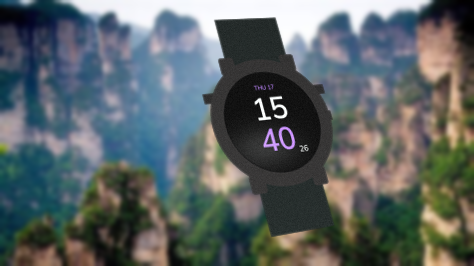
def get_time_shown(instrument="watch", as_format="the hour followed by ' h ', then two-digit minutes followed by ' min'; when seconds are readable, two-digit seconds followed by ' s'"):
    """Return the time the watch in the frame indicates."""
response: 15 h 40 min 26 s
